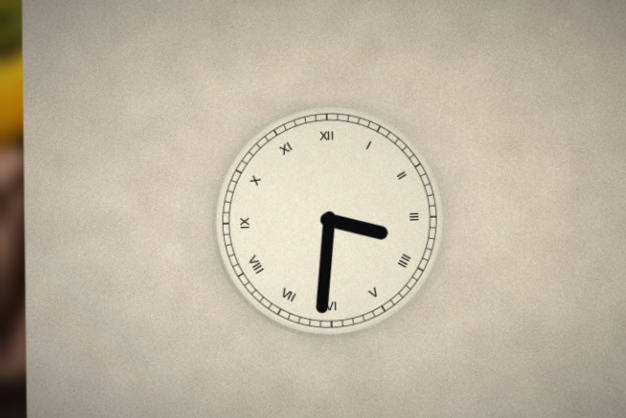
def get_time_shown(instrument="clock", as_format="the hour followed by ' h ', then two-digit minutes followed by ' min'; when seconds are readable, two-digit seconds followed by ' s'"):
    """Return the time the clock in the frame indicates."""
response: 3 h 31 min
